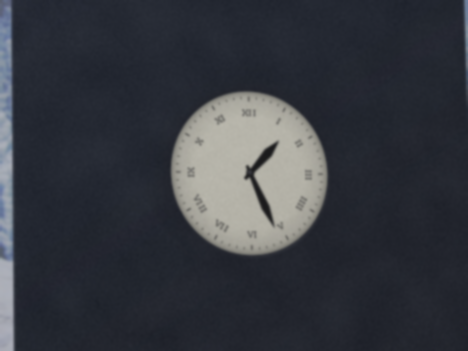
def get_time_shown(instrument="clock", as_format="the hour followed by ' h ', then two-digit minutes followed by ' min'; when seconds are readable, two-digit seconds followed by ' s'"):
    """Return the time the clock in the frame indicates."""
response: 1 h 26 min
